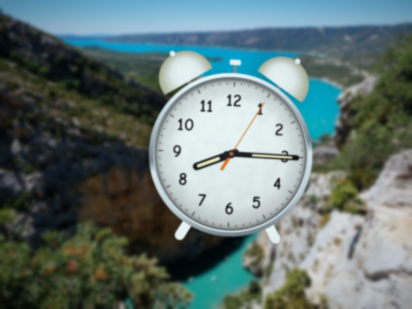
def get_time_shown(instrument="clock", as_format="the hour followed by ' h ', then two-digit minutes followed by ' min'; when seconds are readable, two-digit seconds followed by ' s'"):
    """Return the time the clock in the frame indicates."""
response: 8 h 15 min 05 s
